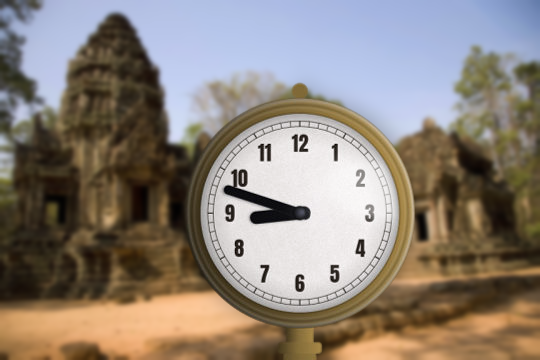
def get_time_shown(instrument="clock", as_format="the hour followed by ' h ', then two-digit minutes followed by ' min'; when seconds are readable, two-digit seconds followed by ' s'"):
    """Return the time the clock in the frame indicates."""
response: 8 h 48 min
